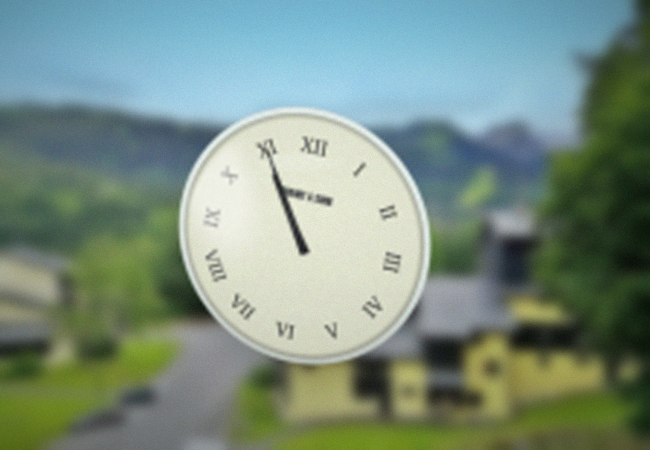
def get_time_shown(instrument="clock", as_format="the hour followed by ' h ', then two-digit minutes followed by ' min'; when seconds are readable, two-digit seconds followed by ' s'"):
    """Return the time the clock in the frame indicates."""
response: 10 h 55 min
